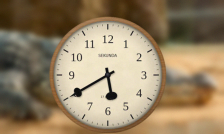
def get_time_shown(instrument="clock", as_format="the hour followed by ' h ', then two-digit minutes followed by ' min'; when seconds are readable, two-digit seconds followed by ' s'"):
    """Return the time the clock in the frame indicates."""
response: 5 h 40 min
